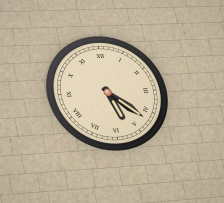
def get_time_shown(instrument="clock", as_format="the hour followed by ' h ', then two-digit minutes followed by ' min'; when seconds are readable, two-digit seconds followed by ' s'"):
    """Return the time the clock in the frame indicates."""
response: 5 h 22 min
